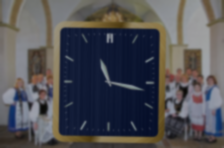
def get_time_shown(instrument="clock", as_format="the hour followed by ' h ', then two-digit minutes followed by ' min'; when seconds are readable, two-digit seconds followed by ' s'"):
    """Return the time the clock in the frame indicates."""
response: 11 h 17 min
